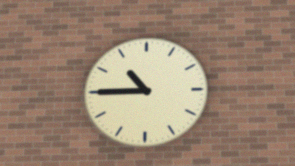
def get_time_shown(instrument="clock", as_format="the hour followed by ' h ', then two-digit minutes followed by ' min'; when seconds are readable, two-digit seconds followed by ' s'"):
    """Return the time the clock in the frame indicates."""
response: 10 h 45 min
